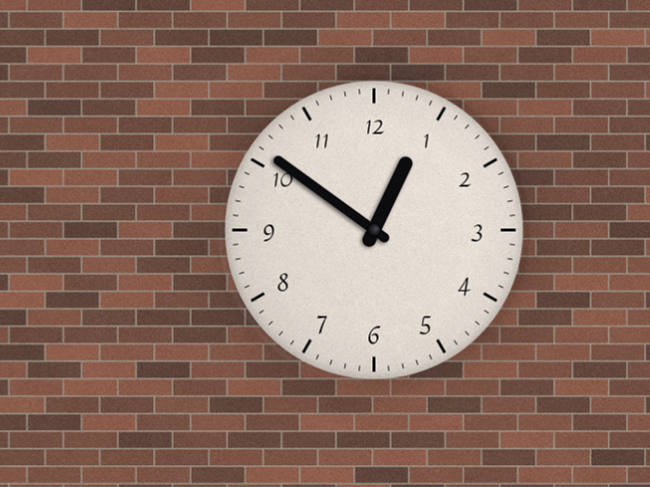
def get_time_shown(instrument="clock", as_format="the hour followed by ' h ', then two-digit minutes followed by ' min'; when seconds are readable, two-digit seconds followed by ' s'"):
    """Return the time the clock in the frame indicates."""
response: 12 h 51 min
